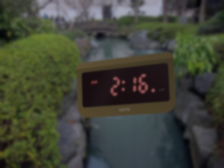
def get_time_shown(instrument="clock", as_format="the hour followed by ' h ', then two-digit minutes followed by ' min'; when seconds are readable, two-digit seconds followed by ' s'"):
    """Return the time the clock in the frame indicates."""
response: 2 h 16 min
